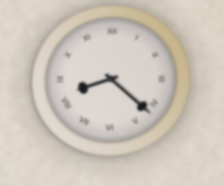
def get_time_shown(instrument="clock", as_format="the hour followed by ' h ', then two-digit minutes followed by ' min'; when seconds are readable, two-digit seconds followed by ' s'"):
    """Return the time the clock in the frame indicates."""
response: 8 h 22 min
